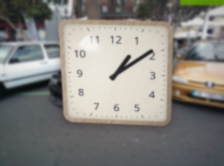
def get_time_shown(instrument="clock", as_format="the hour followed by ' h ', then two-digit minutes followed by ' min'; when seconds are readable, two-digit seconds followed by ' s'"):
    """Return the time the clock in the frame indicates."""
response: 1 h 09 min
